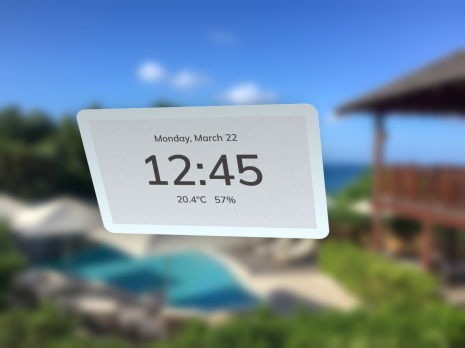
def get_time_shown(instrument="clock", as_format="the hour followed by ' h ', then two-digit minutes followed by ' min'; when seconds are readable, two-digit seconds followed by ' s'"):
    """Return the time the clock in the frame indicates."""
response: 12 h 45 min
